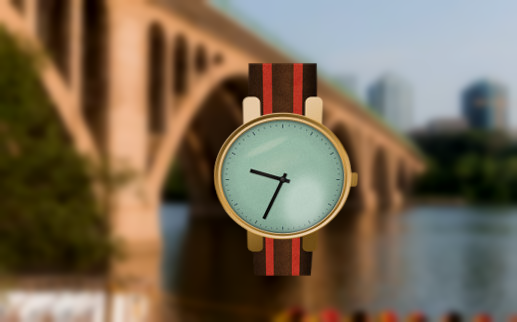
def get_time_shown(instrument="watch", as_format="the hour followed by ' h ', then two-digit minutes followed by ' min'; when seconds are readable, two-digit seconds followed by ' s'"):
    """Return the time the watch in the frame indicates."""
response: 9 h 34 min
